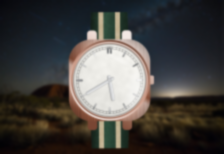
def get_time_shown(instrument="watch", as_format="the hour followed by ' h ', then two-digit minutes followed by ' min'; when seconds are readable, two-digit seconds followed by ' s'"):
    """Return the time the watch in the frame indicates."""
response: 5 h 40 min
